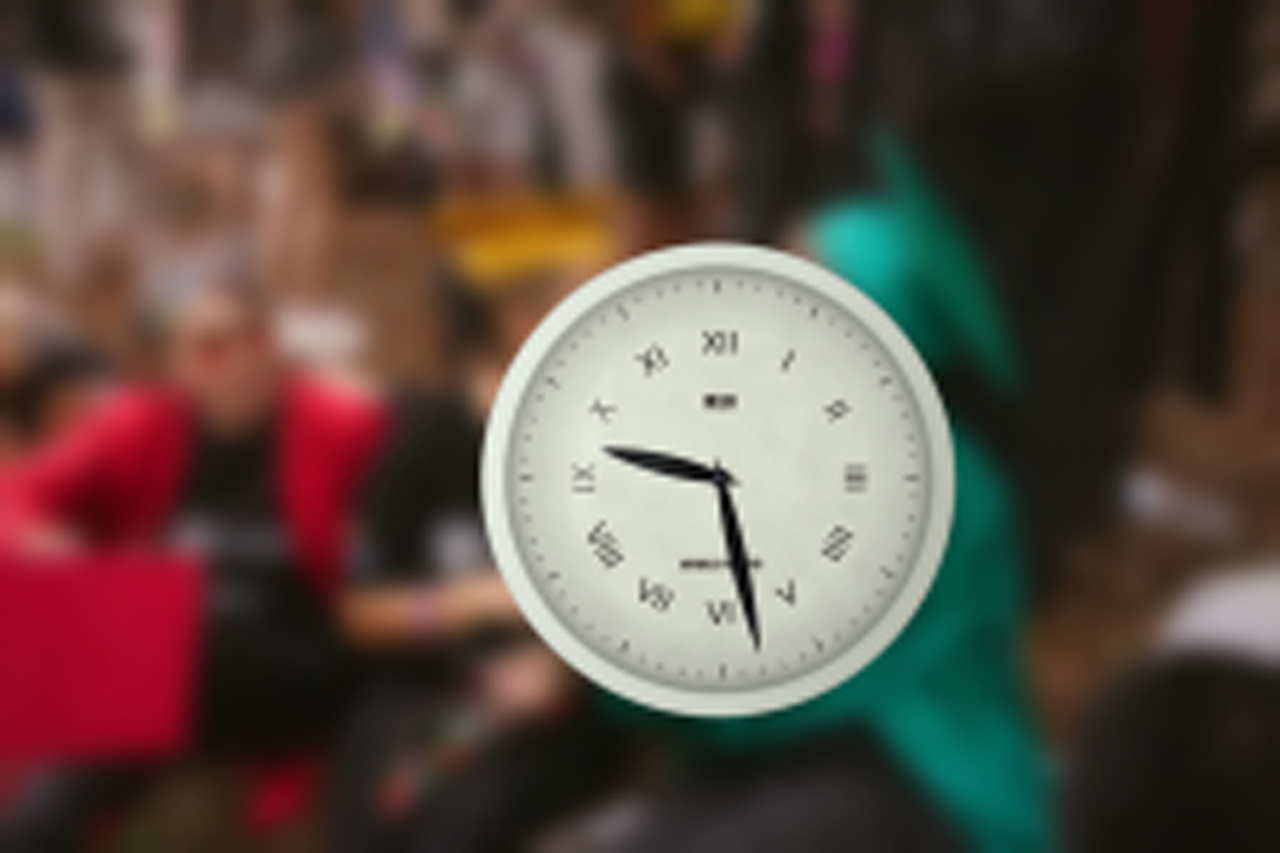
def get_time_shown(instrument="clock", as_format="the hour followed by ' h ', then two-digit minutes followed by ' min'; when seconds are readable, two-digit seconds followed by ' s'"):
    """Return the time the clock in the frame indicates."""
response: 9 h 28 min
